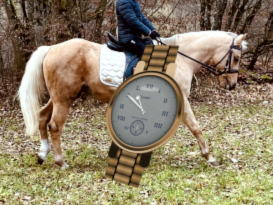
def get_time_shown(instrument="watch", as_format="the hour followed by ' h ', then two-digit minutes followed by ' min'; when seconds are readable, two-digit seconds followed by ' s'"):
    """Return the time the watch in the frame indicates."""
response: 10 h 50 min
